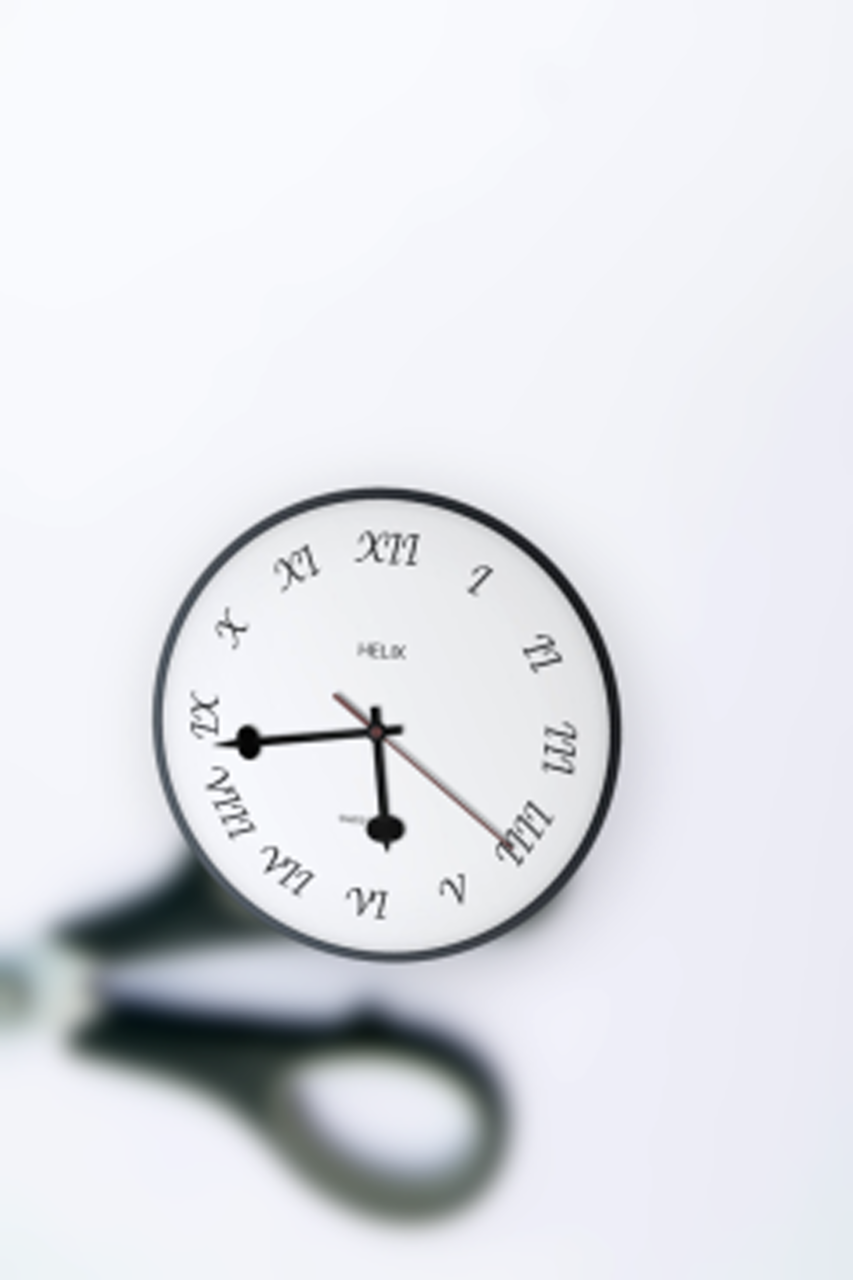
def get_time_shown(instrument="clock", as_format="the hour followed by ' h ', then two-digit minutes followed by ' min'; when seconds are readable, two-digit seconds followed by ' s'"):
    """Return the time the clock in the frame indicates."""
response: 5 h 43 min 21 s
